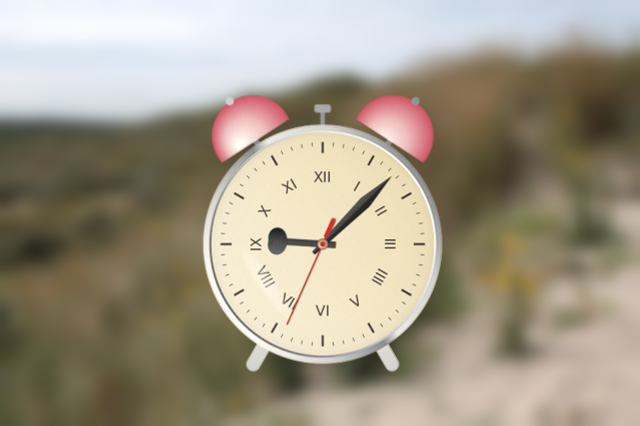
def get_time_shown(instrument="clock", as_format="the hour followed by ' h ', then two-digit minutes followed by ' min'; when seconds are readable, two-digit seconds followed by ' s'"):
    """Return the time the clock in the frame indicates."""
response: 9 h 07 min 34 s
